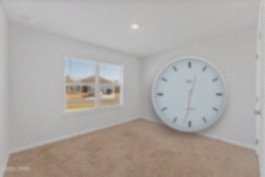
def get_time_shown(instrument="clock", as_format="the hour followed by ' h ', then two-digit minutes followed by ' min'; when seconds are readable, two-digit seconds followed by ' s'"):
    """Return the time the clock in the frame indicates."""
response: 12 h 32 min
